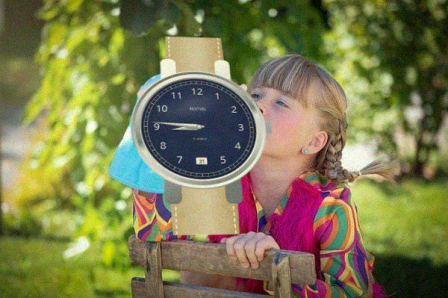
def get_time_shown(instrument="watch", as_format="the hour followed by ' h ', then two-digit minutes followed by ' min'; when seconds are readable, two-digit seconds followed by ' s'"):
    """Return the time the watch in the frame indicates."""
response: 8 h 46 min
